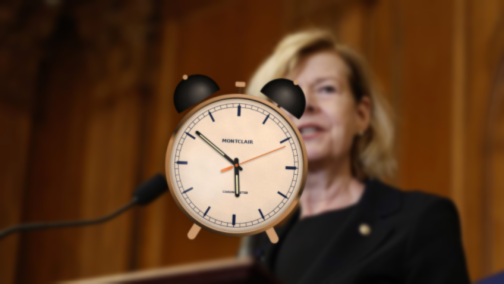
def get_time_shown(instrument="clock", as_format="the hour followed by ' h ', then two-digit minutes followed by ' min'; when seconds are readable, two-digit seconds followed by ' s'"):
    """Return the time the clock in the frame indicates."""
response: 5 h 51 min 11 s
